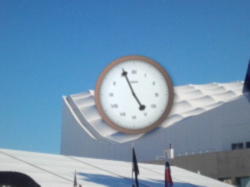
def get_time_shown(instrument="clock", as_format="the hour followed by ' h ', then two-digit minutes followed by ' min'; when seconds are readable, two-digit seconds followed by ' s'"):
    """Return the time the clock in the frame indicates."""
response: 4 h 56 min
